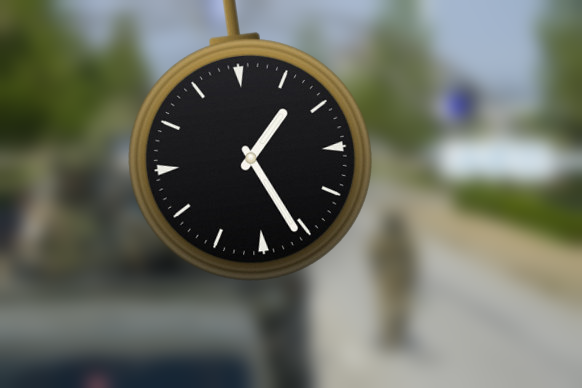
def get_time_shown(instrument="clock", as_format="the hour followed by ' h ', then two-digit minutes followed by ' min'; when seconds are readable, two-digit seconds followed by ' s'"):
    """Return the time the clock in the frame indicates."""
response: 1 h 26 min
